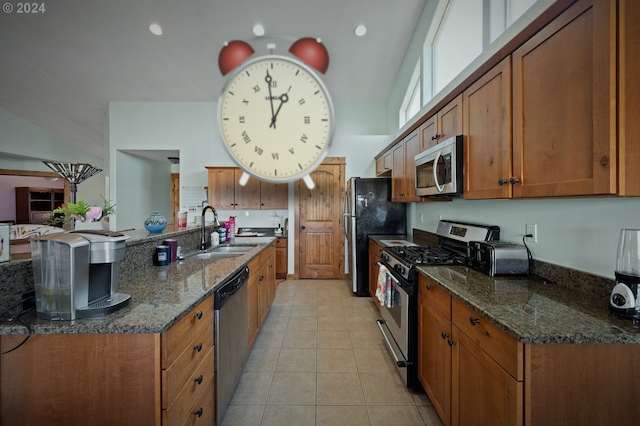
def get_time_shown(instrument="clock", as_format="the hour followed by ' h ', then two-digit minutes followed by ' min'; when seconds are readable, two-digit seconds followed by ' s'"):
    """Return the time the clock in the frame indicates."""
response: 12 h 59 min
